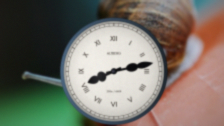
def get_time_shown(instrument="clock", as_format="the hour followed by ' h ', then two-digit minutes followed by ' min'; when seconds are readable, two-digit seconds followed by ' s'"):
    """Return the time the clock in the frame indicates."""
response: 8 h 13 min
